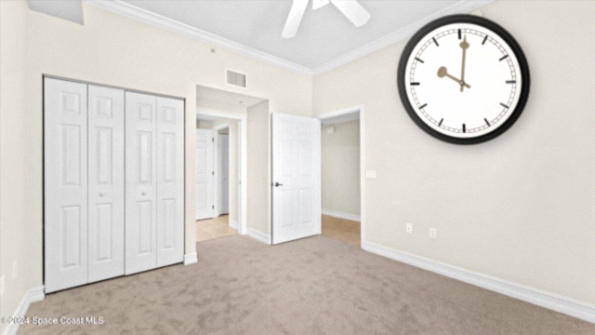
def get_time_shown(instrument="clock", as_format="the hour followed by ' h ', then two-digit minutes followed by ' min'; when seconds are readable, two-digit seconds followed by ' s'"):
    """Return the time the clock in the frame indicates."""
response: 10 h 01 min
